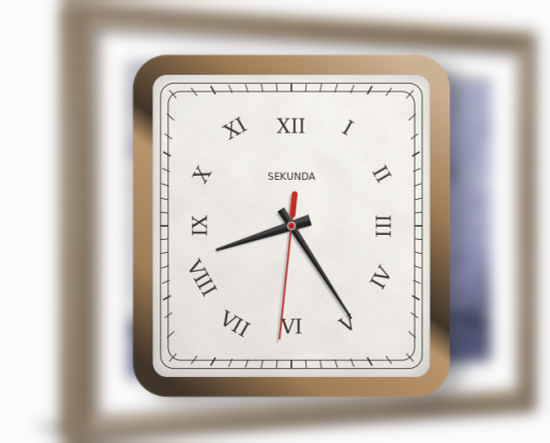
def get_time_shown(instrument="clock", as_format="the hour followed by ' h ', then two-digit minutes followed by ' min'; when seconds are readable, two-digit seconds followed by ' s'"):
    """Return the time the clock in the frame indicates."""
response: 8 h 24 min 31 s
